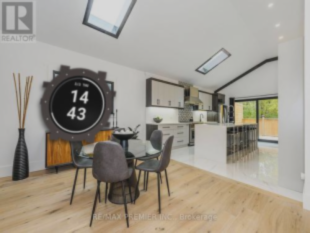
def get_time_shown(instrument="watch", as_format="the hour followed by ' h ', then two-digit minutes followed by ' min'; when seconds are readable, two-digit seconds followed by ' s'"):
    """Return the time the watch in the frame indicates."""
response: 14 h 43 min
